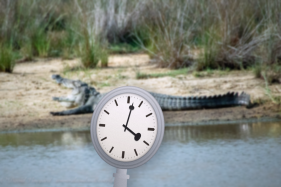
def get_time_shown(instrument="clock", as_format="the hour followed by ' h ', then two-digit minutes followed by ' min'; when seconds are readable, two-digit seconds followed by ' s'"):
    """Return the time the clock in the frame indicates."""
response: 4 h 02 min
